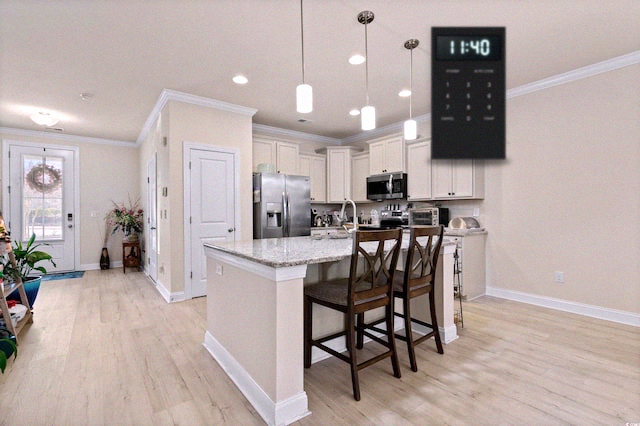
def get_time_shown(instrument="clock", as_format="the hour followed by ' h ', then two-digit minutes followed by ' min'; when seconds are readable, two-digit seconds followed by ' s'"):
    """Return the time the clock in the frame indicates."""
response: 11 h 40 min
